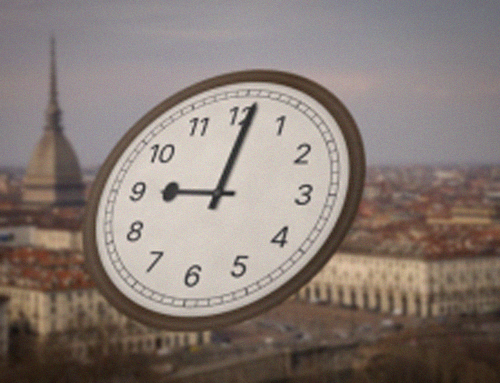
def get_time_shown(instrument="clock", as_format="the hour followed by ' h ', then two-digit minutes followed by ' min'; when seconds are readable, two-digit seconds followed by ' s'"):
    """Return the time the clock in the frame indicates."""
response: 9 h 01 min
